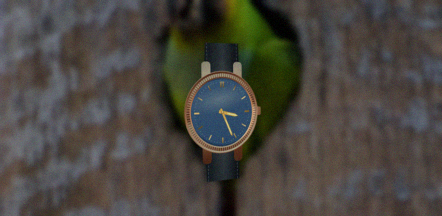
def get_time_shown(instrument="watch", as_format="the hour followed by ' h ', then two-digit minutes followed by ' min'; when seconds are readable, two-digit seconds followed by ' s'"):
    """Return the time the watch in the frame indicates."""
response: 3 h 26 min
